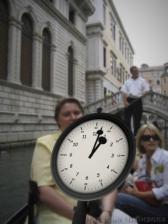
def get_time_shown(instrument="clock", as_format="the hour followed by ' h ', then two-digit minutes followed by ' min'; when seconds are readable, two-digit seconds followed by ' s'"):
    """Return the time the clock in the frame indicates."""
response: 1 h 02 min
